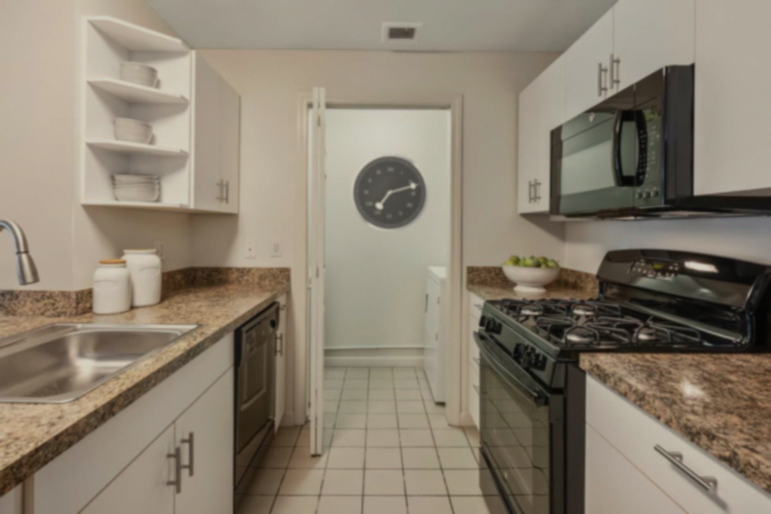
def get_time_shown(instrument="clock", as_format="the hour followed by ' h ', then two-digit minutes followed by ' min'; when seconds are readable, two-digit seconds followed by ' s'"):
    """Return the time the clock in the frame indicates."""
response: 7 h 12 min
